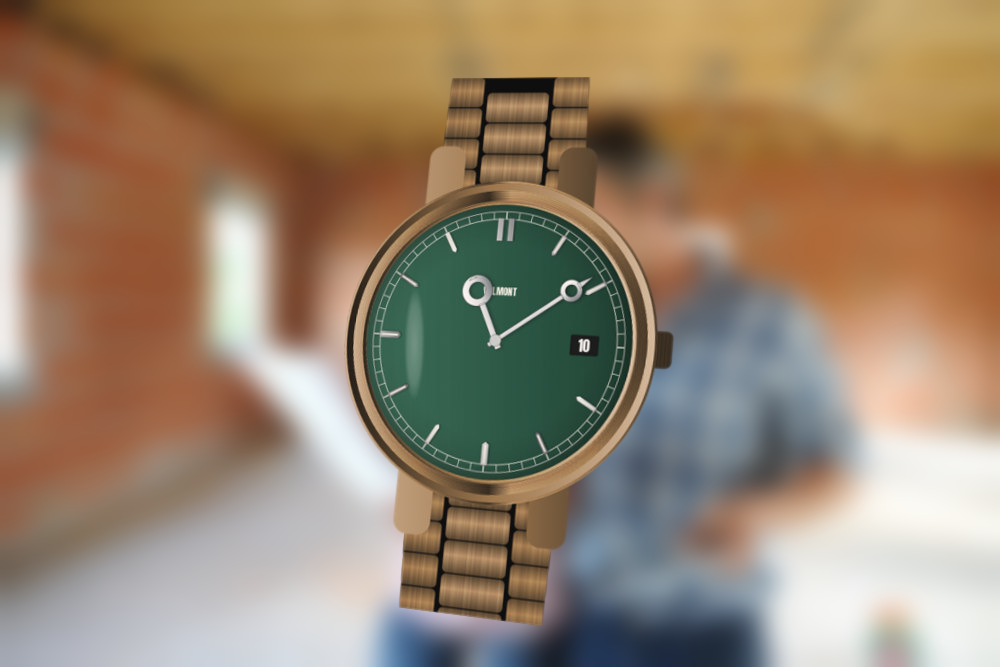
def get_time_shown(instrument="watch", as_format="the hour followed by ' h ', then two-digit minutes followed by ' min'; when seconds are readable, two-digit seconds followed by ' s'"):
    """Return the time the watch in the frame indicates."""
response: 11 h 09 min
